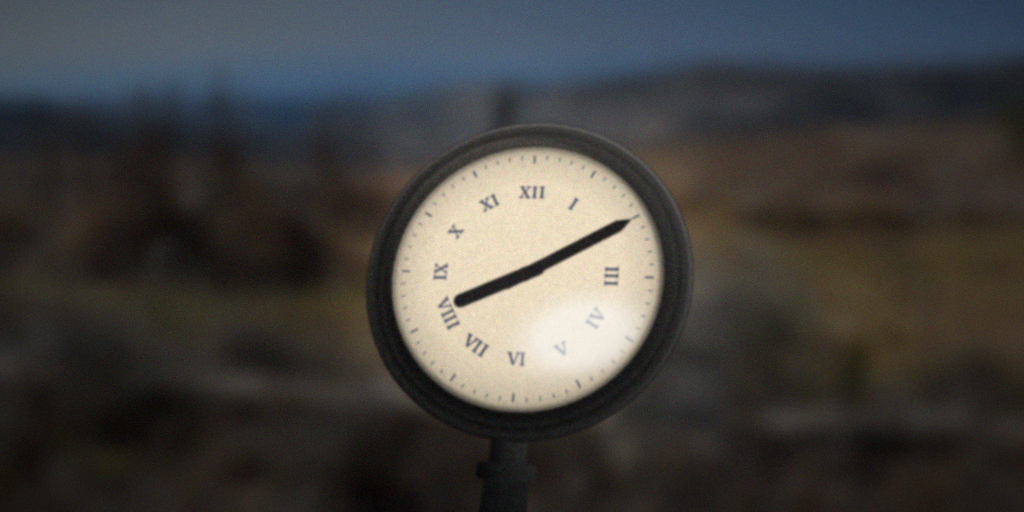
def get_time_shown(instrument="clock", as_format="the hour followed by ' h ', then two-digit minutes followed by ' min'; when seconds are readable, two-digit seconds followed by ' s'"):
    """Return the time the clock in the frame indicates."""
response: 8 h 10 min
